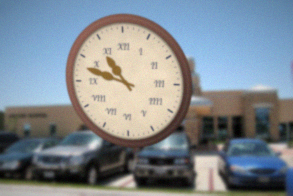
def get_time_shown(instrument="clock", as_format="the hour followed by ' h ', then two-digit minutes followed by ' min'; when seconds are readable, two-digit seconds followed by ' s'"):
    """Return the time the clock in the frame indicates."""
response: 10 h 48 min
